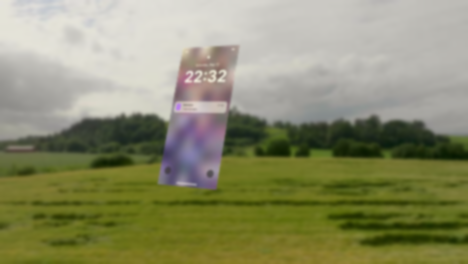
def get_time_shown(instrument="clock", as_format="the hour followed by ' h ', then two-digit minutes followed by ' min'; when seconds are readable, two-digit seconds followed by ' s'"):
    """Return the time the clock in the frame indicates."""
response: 22 h 32 min
